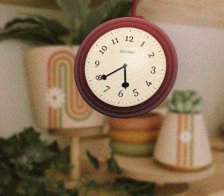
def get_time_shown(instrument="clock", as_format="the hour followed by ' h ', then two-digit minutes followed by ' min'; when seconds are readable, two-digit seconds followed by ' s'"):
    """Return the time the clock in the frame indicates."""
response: 5 h 39 min
